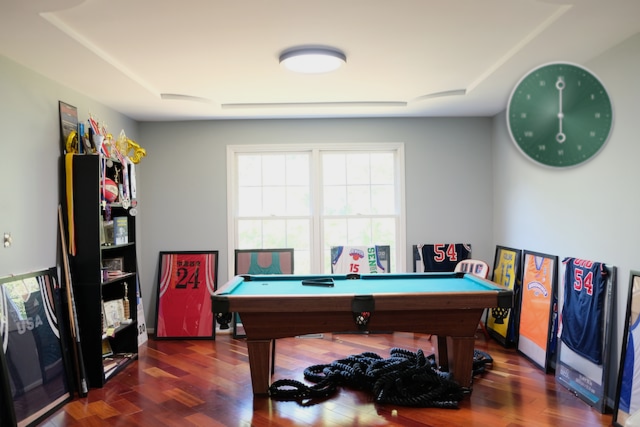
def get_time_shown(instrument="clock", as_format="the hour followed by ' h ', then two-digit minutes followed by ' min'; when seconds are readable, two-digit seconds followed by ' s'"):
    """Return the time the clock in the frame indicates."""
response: 6 h 00 min
